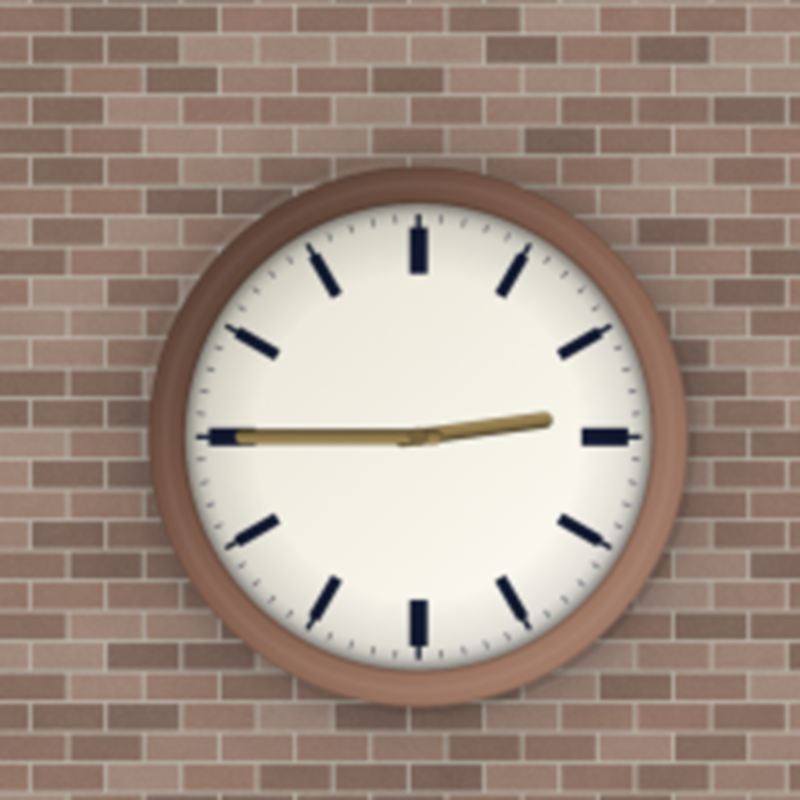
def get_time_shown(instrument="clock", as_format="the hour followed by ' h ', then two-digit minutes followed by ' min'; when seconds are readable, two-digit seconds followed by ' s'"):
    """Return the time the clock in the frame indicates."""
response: 2 h 45 min
